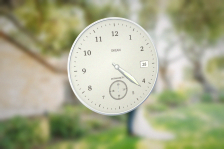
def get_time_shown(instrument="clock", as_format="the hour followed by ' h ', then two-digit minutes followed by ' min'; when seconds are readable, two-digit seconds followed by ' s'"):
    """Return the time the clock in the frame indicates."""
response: 4 h 22 min
